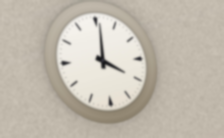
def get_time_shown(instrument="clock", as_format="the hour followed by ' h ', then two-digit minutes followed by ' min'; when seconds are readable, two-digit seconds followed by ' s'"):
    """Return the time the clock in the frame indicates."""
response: 4 h 01 min
